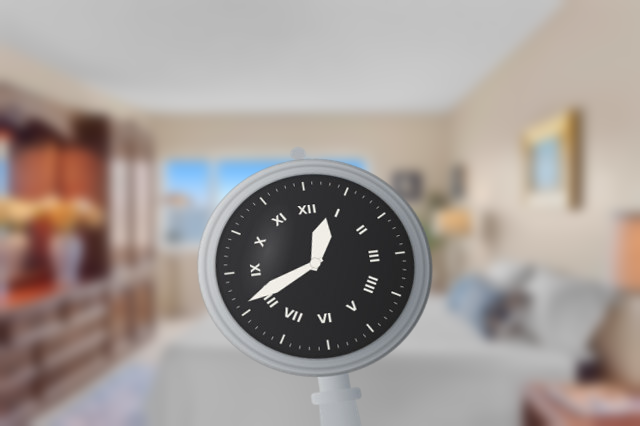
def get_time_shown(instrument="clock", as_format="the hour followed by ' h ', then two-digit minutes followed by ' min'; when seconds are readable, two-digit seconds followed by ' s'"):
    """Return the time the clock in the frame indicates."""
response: 12 h 41 min
